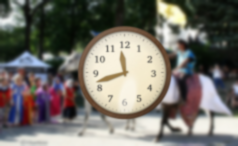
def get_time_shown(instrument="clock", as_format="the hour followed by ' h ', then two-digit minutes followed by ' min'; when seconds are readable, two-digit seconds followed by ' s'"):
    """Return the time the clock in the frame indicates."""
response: 11 h 42 min
